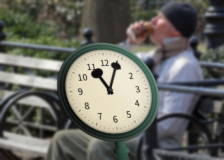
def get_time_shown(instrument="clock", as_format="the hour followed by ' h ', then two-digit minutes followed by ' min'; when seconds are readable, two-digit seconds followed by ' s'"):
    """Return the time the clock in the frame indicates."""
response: 11 h 04 min
